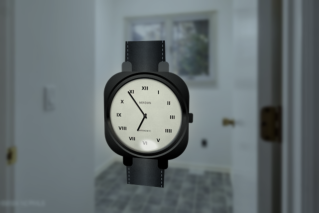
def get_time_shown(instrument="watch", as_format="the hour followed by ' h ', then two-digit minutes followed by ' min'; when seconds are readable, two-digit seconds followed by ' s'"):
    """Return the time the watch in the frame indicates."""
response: 6 h 54 min
